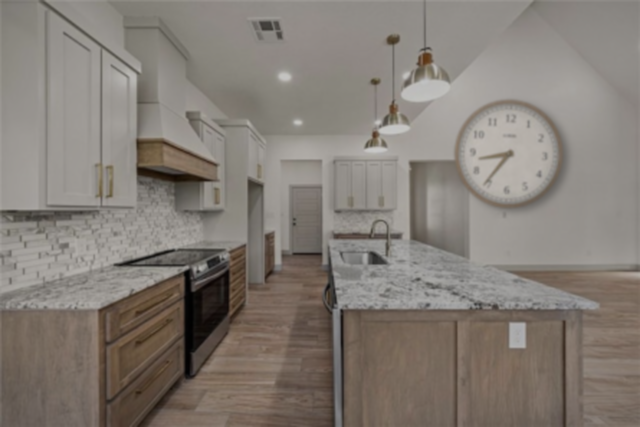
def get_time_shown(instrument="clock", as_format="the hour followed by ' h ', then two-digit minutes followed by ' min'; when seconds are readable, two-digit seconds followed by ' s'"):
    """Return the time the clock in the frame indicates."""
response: 8 h 36 min
